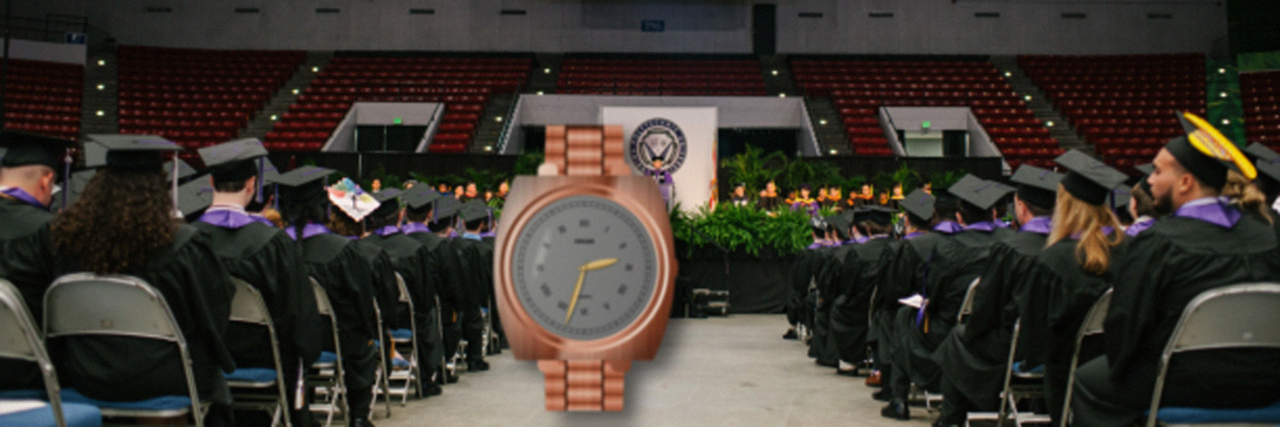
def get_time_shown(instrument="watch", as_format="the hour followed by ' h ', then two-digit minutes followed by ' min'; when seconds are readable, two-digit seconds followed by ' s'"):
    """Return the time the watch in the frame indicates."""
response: 2 h 33 min
